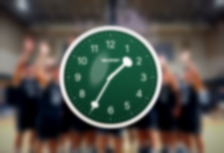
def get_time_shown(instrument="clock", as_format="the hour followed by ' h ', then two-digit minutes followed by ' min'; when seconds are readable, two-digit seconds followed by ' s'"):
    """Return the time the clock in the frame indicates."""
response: 1 h 35 min
